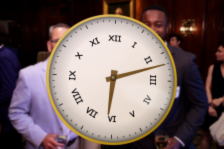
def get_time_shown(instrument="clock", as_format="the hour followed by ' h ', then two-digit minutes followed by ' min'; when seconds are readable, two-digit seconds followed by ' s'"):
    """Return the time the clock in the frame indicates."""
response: 6 h 12 min
